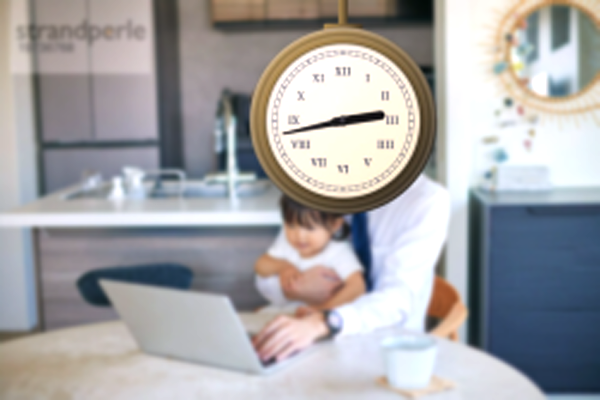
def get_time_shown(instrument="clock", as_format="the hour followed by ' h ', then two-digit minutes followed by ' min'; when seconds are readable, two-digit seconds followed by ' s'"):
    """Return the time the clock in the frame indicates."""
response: 2 h 43 min
